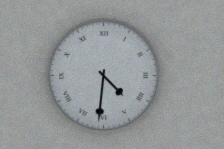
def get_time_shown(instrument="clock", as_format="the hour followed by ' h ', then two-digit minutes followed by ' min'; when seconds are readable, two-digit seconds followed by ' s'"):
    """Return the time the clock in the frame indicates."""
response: 4 h 31 min
